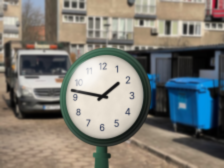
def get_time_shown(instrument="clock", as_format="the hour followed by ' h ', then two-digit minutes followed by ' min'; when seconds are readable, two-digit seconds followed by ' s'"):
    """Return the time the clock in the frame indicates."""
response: 1 h 47 min
